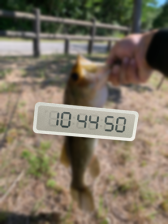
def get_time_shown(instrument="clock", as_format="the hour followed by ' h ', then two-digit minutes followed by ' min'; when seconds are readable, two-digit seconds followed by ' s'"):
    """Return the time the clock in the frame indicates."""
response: 10 h 44 min 50 s
